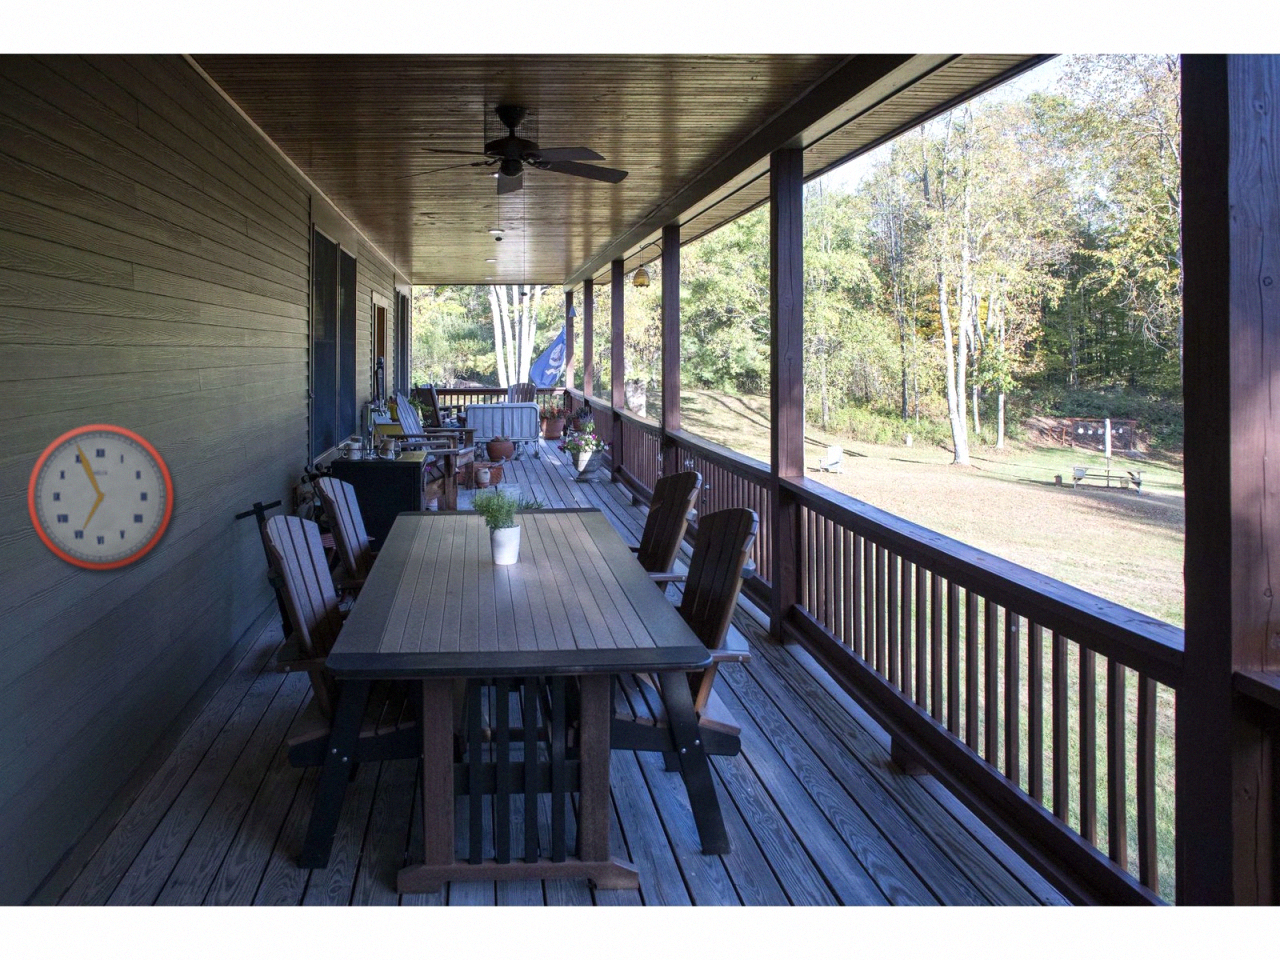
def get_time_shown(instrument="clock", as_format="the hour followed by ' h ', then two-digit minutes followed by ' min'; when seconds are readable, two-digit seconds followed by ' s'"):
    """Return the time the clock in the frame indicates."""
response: 6 h 56 min
